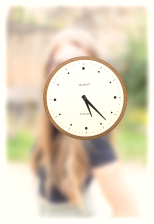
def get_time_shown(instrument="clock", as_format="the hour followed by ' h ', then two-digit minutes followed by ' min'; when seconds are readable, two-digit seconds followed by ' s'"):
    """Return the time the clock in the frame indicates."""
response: 5 h 23 min
